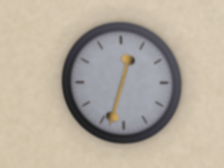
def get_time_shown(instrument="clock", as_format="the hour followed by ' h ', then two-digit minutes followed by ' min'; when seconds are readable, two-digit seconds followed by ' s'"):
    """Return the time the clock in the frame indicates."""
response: 12 h 33 min
